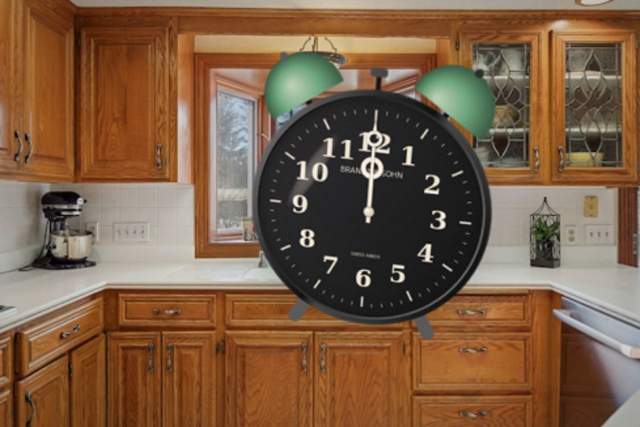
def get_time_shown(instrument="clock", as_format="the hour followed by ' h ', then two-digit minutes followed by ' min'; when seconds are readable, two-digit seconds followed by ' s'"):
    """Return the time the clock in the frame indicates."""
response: 12 h 00 min
